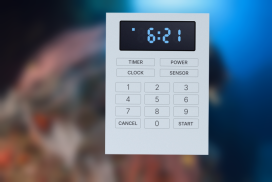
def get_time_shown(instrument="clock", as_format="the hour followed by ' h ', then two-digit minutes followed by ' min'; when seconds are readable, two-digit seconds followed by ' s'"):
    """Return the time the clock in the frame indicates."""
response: 6 h 21 min
